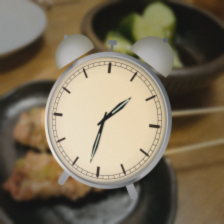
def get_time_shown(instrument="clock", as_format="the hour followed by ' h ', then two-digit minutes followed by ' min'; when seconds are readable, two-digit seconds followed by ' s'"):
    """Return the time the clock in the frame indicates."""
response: 1 h 32 min
